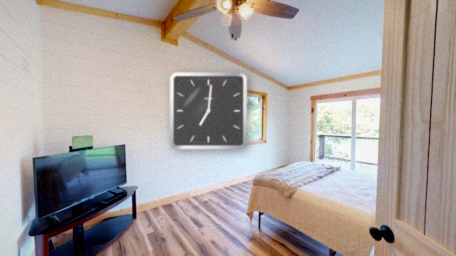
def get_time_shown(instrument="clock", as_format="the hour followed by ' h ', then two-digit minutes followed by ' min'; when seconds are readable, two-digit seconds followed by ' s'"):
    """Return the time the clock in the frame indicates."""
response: 7 h 01 min
